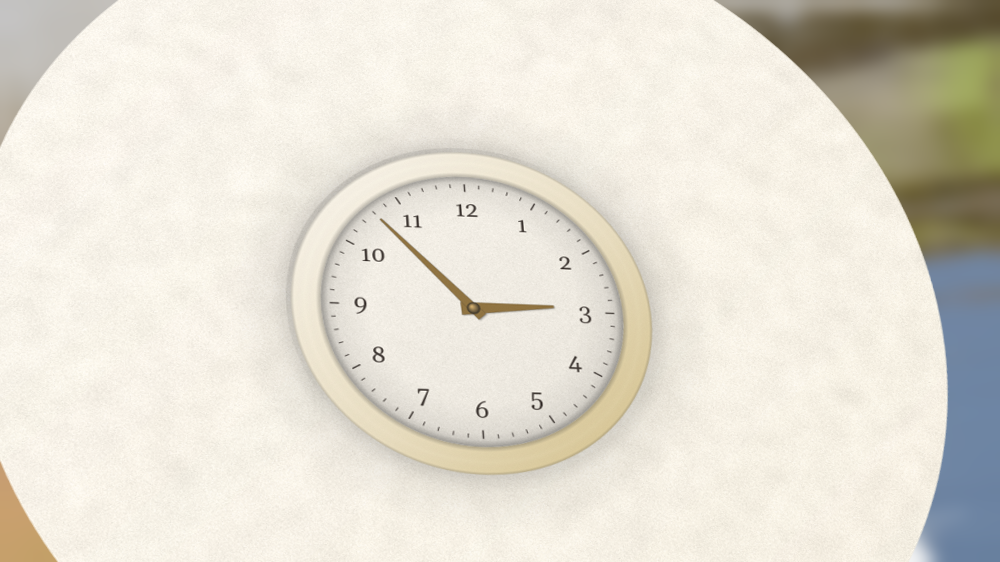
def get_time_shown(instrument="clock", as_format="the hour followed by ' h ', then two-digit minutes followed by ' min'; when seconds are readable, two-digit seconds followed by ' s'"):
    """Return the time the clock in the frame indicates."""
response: 2 h 53 min
